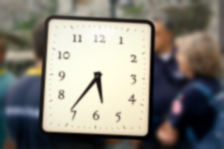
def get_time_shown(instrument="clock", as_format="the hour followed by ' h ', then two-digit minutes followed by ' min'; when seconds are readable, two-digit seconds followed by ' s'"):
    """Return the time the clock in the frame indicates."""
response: 5 h 36 min
